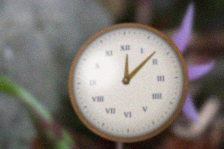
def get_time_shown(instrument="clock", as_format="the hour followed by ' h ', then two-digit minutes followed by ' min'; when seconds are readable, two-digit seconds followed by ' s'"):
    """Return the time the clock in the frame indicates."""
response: 12 h 08 min
